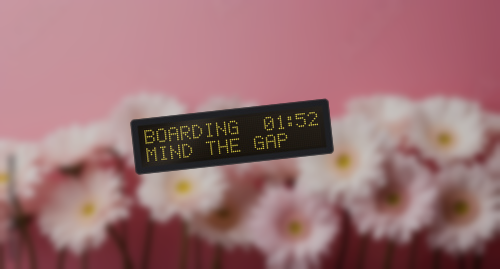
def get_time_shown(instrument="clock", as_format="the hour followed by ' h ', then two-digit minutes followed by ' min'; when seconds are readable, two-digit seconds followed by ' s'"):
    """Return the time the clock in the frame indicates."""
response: 1 h 52 min
